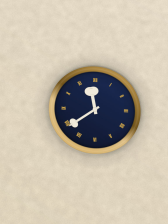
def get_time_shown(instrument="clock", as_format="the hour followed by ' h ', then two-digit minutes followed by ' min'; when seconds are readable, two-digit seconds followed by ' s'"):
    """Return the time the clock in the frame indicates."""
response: 11 h 39 min
